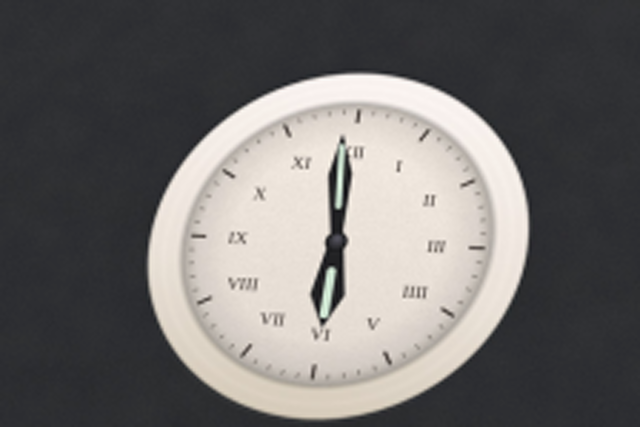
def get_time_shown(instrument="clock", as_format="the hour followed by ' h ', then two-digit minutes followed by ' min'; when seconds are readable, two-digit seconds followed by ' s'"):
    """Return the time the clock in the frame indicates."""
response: 5 h 59 min
